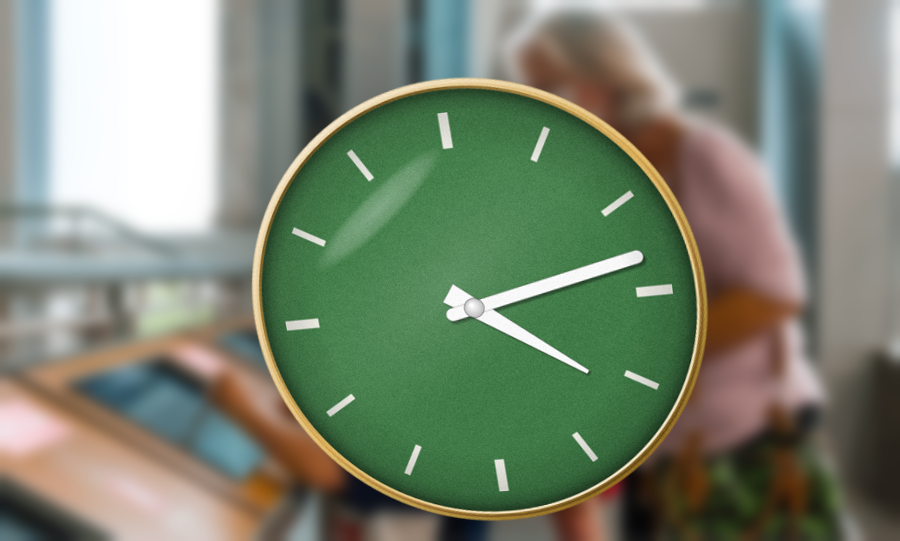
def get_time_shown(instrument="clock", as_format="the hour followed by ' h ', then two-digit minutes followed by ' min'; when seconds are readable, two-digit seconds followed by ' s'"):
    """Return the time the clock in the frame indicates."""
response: 4 h 13 min
